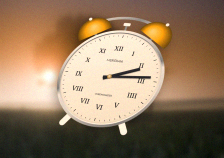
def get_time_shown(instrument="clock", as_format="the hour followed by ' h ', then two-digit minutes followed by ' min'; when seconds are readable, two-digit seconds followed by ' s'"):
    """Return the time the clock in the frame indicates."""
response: 2 h 14 min
